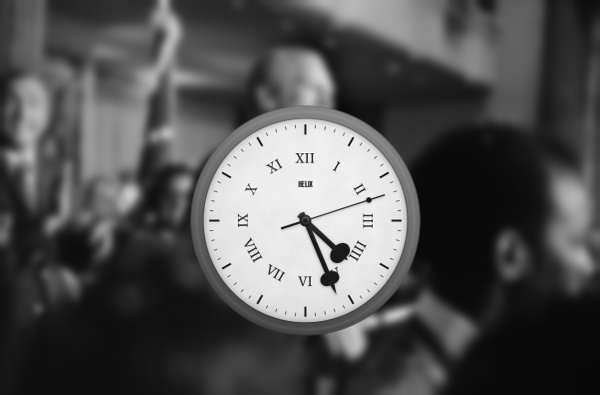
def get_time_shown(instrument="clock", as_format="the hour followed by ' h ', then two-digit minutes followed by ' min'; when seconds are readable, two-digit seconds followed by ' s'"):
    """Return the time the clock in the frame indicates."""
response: 4 h 26 min 12 s
